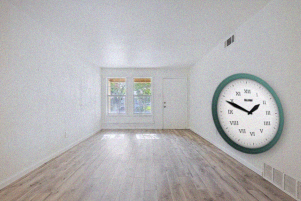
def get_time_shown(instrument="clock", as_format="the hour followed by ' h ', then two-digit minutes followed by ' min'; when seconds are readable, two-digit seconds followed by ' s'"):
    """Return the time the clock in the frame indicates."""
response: 1 h 49 min
